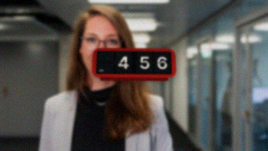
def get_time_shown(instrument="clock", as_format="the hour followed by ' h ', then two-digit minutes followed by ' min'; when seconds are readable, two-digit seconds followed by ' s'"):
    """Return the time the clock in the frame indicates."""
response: 4 h 56 min
